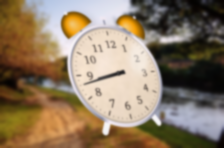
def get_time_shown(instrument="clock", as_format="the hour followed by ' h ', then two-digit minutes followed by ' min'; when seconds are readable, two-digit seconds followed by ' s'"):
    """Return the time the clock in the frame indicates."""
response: 8 h 43 min
